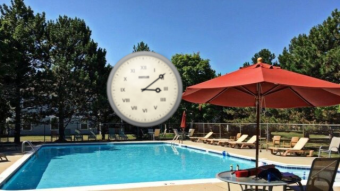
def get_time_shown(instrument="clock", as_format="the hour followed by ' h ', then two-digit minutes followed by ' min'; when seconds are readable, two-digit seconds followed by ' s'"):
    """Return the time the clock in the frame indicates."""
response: 3 h 09 min
